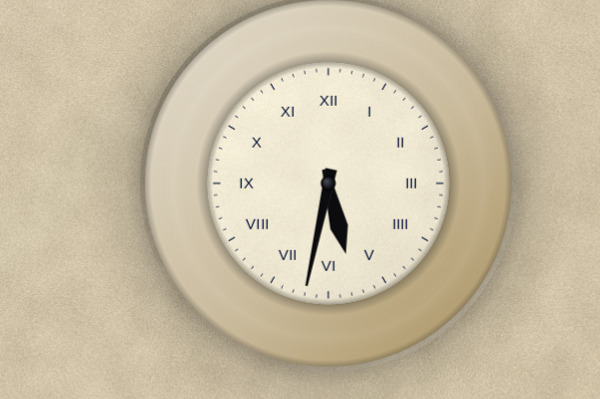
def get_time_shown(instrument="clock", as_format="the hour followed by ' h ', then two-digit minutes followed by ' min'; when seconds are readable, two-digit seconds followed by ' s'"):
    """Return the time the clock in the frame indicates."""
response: 5 h 32 min
